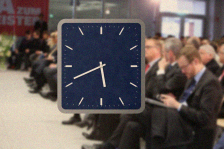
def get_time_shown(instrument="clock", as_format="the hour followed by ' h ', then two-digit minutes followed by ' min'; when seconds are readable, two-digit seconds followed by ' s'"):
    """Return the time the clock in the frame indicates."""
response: 5 h 41 min
